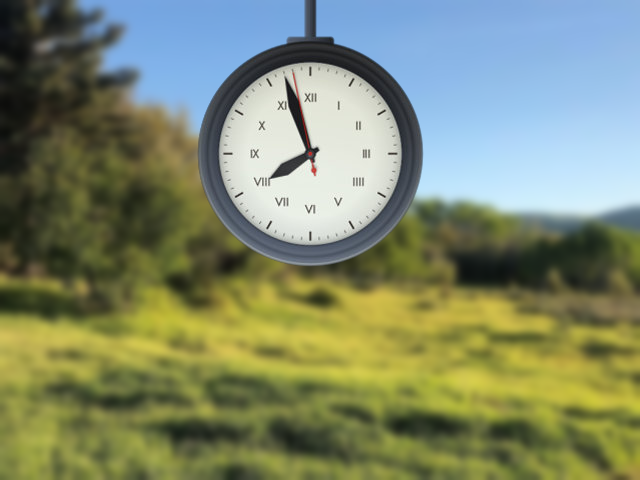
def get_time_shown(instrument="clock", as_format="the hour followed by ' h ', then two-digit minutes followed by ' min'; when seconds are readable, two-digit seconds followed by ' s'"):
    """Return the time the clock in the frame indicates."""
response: 7 h 56 min 58 s
